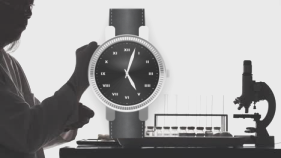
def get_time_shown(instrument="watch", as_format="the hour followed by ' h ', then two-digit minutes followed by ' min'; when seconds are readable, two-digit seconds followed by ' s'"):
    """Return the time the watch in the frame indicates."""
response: 5 h 03 min
